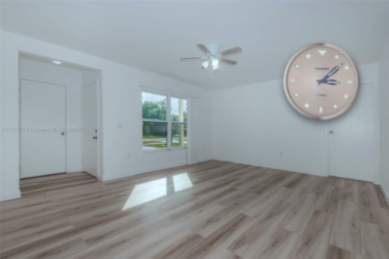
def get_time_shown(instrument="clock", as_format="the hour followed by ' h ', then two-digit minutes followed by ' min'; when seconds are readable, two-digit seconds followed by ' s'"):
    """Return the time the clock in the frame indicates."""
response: 3 h 08 min
